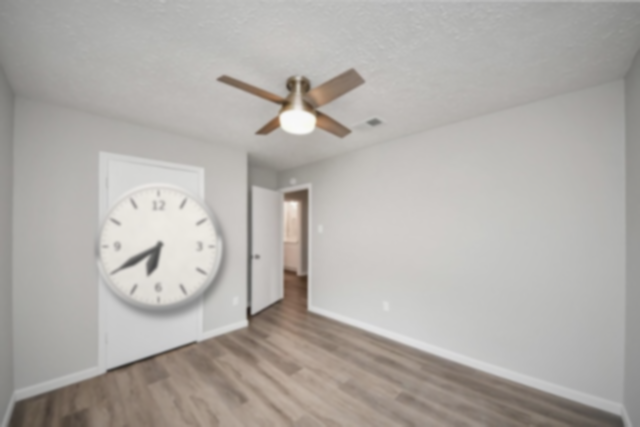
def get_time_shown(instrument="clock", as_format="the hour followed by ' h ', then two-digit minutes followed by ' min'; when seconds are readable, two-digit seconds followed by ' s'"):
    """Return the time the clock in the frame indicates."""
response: 6 h 40 min
